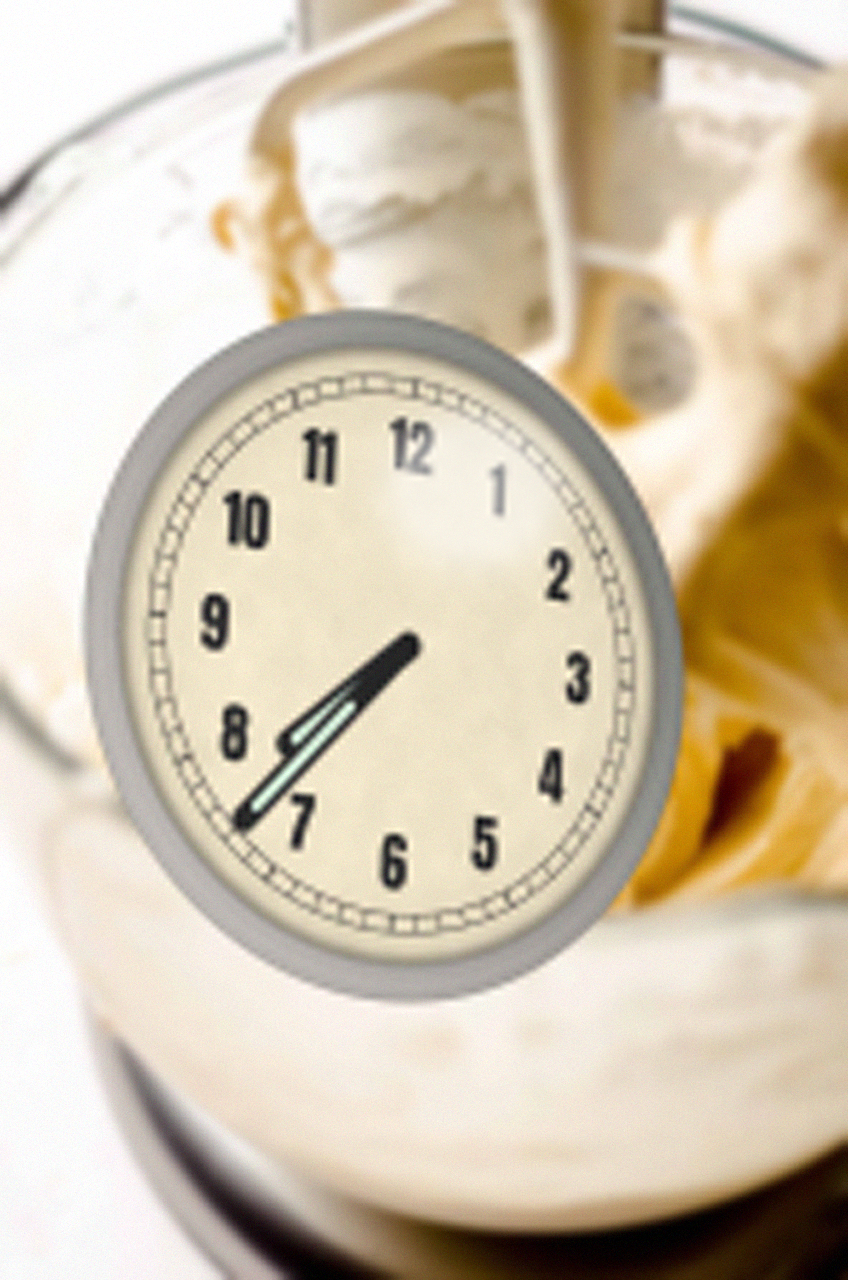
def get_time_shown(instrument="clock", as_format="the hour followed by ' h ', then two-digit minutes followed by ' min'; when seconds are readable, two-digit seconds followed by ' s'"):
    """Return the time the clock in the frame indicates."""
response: 7 h 37 min
